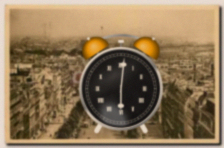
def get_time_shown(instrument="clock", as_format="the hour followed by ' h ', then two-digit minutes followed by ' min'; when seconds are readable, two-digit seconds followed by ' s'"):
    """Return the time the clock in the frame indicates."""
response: 6 h 01 min
